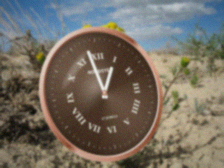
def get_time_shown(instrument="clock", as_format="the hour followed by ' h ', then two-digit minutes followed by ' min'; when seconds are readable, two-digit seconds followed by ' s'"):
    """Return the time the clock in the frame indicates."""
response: 12 h 58 min
